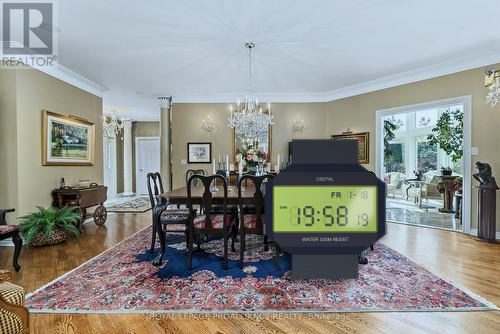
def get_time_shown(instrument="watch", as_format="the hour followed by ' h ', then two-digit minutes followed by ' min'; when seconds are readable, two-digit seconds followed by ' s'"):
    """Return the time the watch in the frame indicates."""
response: 19 h 58 min 19 s
